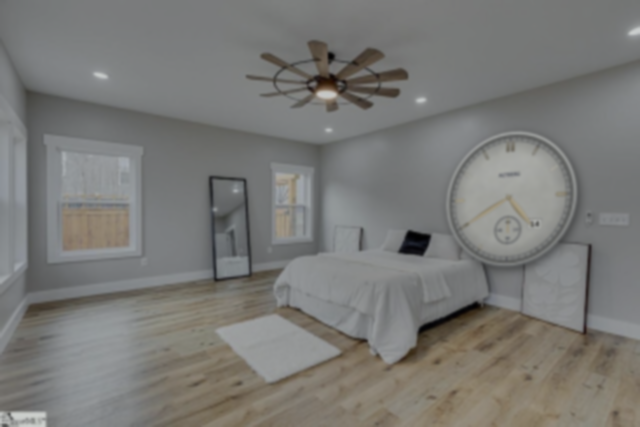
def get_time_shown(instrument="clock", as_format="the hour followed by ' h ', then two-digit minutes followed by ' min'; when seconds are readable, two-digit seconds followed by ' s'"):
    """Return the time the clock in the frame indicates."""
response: 4 h 40 min
